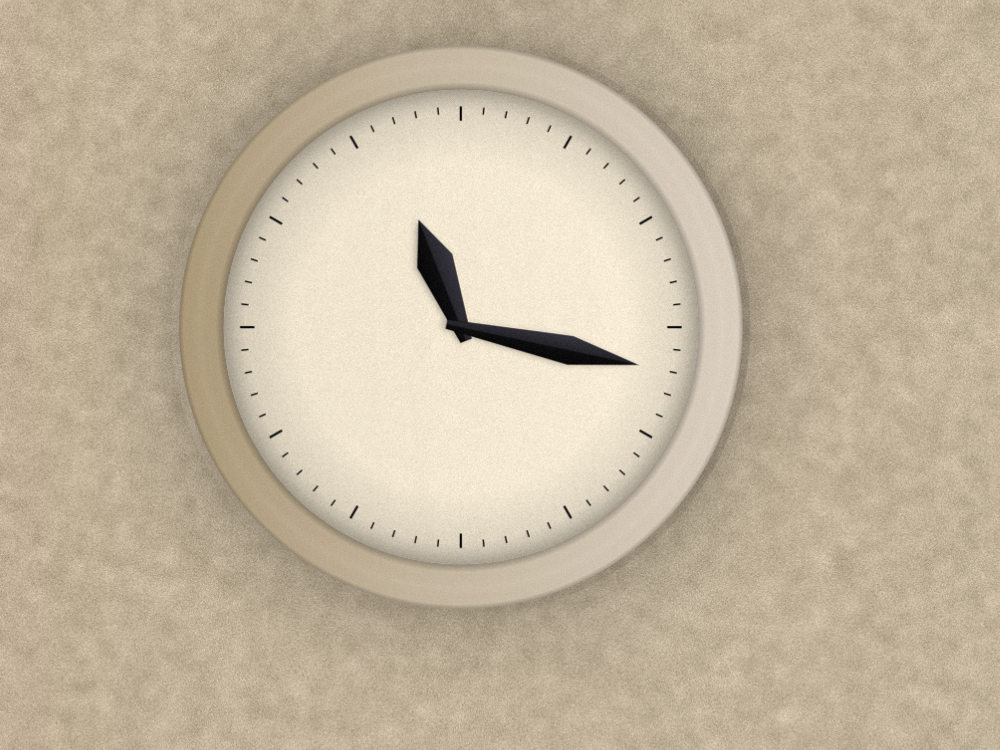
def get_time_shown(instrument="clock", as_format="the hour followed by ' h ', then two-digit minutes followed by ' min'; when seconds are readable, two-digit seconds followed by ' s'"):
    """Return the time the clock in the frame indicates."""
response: 11 h 17 min
